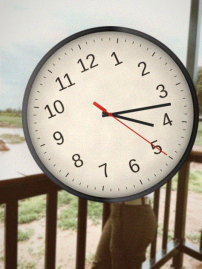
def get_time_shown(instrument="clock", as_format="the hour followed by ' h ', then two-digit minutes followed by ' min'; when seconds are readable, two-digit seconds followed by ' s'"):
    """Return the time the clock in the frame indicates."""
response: 4 h 17 min 25 s
